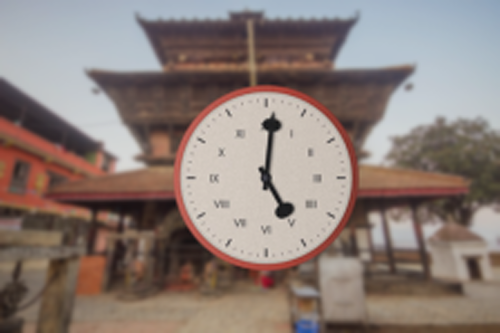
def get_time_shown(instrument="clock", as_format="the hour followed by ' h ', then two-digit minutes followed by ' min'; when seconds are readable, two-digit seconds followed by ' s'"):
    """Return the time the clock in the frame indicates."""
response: 5 h 01 min
